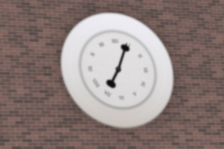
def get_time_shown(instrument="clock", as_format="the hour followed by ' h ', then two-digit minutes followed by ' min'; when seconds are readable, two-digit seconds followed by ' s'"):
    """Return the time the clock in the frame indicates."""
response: 7 h 04 min
